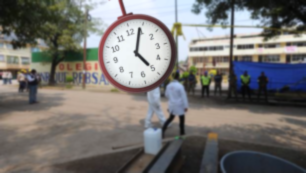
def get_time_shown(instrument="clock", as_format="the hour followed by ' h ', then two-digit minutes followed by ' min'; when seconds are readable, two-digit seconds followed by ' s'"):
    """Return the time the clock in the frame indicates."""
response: 5 h 04 min
